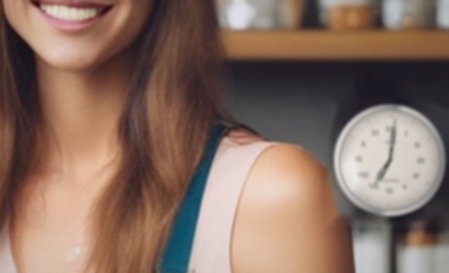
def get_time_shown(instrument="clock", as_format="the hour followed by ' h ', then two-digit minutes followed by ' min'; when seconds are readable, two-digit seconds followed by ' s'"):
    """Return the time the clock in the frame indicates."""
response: 7 h 01 min
